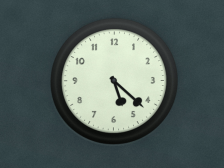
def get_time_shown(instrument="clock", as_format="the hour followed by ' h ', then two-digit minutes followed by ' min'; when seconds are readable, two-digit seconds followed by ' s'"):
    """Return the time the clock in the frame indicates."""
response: 5 h 22 min
